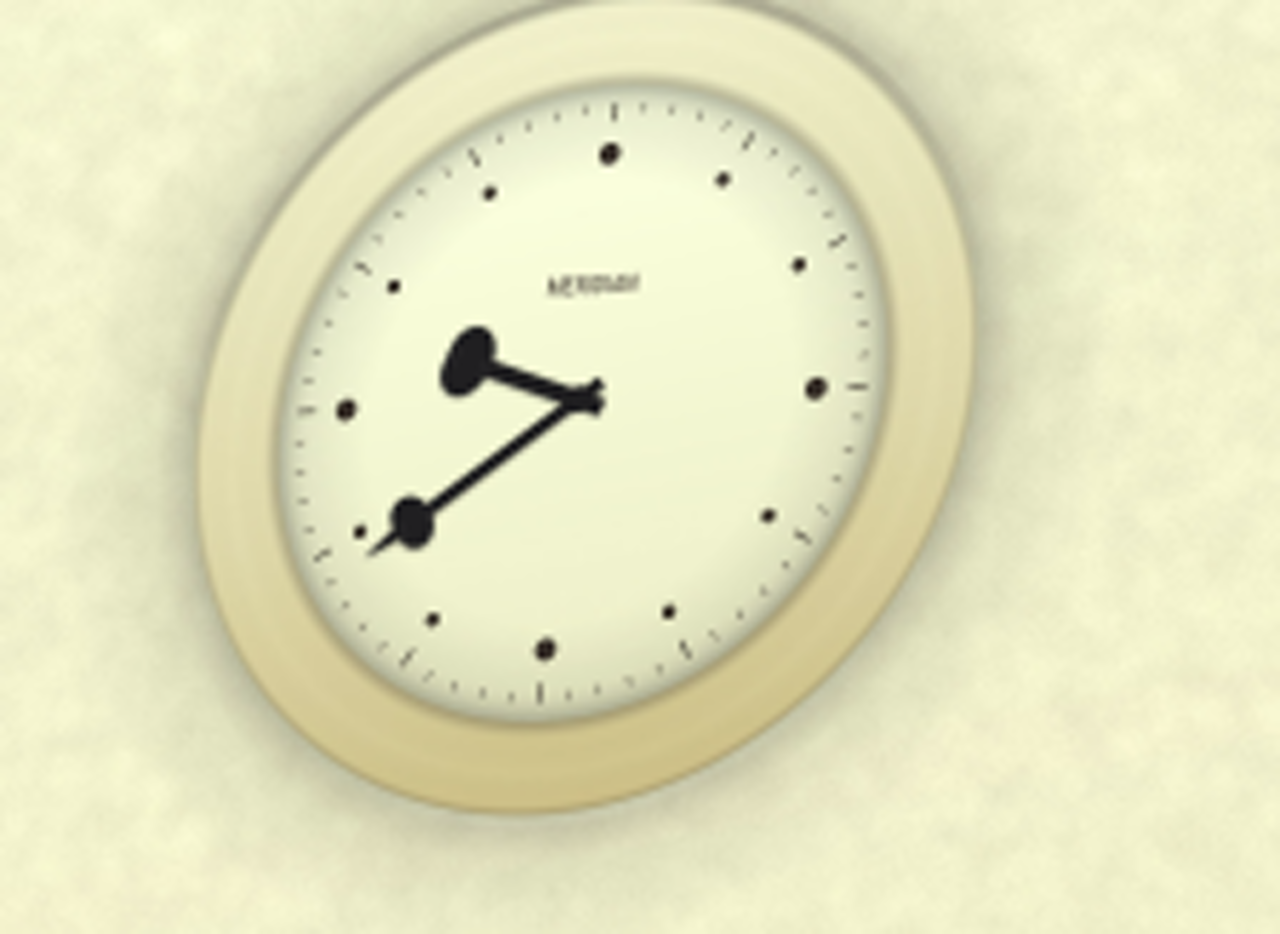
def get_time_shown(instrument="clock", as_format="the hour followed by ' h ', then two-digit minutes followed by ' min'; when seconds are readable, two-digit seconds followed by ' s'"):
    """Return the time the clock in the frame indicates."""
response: 9 h 39 min
